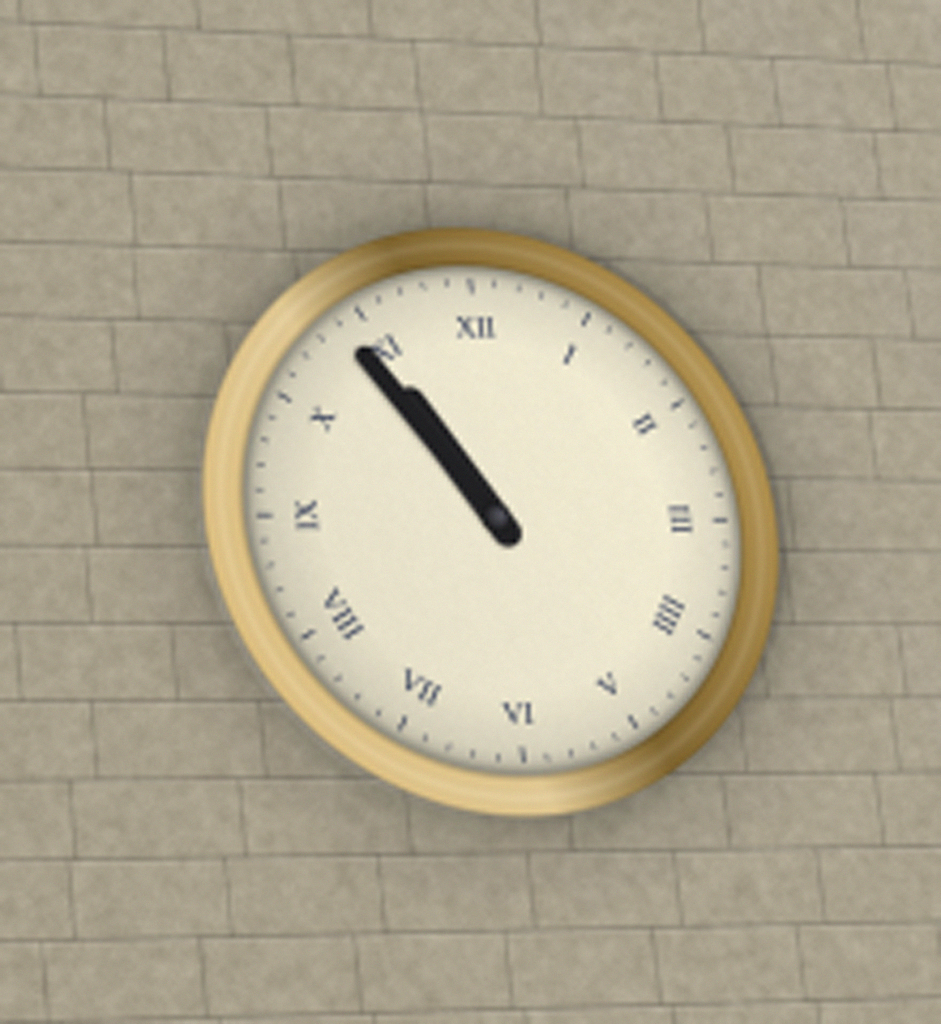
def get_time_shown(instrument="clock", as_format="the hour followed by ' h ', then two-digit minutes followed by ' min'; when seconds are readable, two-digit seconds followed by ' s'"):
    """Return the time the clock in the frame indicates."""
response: 10 h 54 min
